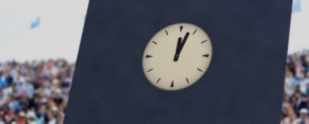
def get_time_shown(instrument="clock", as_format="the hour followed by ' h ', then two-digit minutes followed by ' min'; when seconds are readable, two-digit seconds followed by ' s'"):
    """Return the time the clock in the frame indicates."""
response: 12 h 03 min
